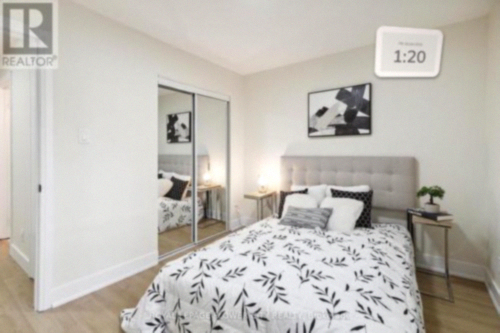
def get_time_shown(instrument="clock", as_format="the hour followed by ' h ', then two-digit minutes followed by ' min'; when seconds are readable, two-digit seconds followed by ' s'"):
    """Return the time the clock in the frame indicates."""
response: 1 h 20 min
